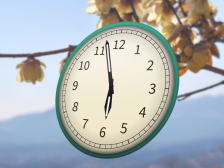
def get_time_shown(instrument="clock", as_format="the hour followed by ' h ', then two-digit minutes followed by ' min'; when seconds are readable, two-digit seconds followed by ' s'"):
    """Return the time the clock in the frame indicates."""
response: 5 h 57 min
